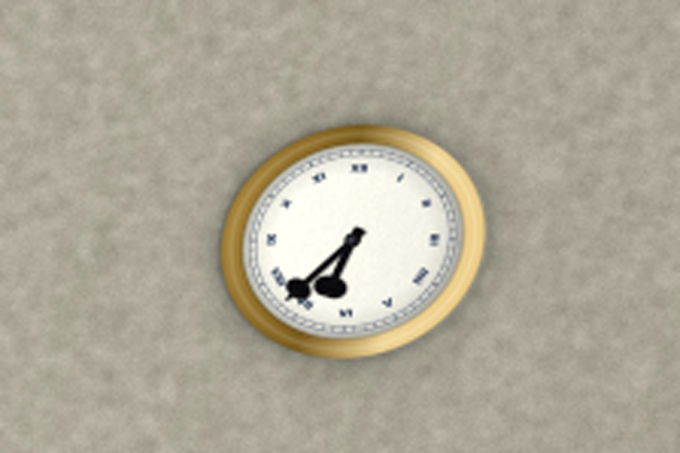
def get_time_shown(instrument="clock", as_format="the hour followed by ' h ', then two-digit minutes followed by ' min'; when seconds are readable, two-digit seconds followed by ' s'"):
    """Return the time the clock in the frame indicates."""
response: 6 h 37 min
